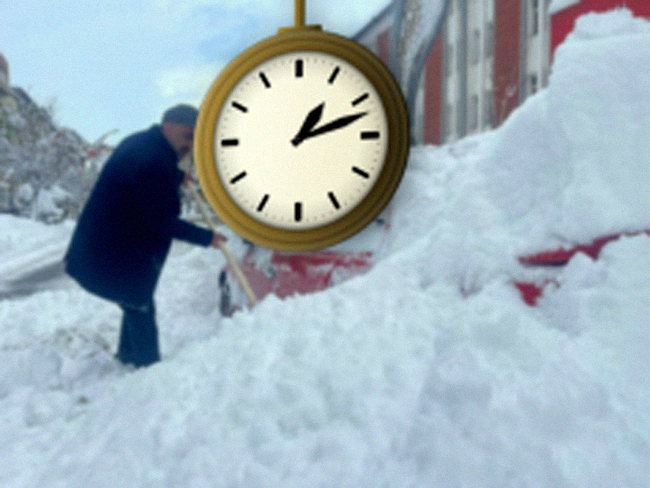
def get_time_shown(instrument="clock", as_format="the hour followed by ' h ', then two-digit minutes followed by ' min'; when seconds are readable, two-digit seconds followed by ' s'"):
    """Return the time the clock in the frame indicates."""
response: 1 h 12 min
